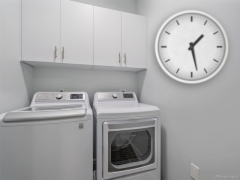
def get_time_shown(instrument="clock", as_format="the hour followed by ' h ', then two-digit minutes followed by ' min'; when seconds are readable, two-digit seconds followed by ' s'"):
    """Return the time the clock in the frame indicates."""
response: 1 h 28 min
